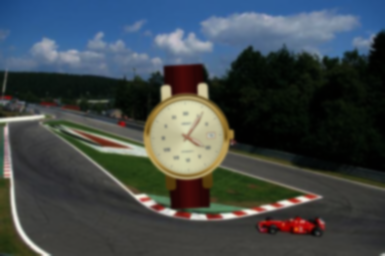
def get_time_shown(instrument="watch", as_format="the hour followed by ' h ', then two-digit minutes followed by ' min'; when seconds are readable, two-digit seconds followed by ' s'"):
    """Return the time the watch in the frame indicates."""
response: 4 h 06 min
